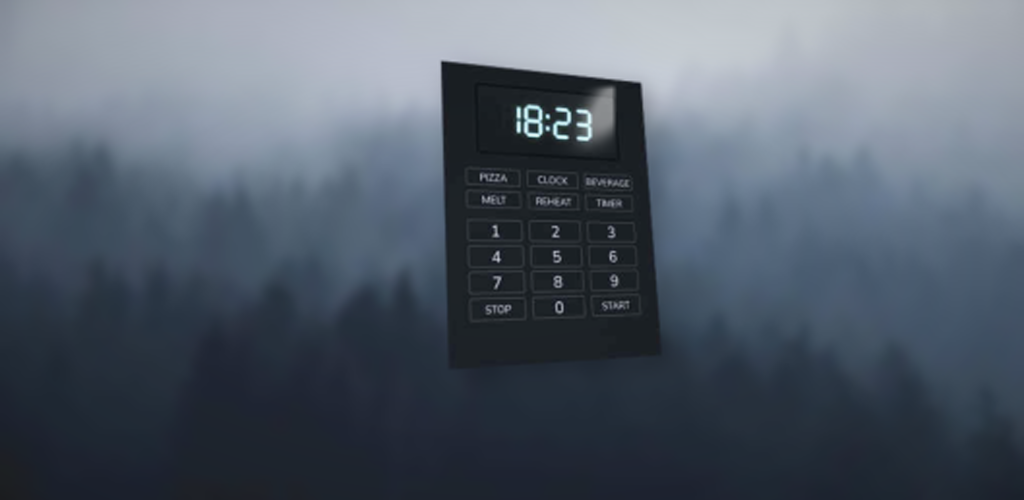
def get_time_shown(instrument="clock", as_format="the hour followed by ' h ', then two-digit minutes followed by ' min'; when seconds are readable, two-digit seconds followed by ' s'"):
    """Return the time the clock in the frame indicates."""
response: 18 h 23 min
